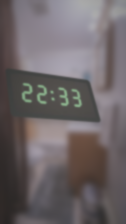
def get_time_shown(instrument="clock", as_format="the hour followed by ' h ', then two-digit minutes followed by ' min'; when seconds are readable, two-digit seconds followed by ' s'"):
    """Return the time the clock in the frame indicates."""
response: 22 h 33 min
